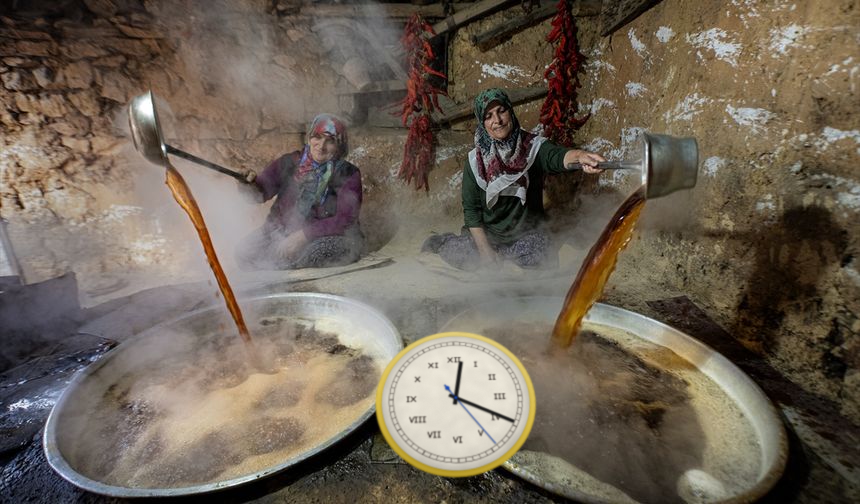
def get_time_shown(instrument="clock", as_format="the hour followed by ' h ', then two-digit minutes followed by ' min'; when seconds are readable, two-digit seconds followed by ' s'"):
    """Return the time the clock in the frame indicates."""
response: 12 h 19 min 24 s
